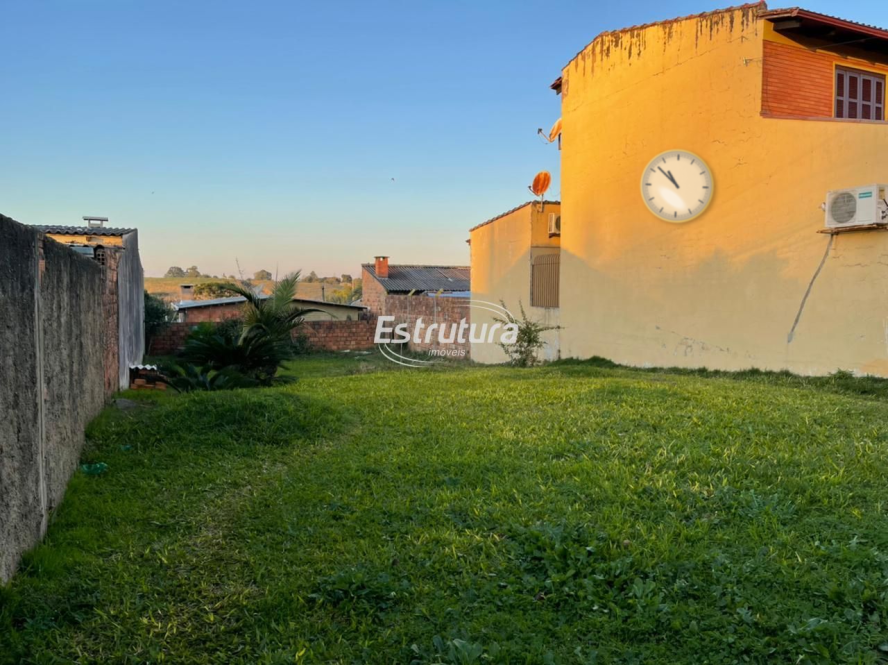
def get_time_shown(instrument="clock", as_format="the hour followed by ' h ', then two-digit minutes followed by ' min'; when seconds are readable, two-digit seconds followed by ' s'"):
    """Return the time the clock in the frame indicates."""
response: 10 h 52 min
